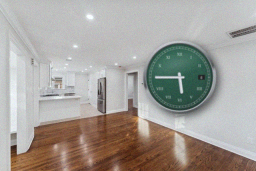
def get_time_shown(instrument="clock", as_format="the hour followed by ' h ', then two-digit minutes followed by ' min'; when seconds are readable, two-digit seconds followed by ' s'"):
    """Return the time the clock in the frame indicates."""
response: 5 h 45 min
